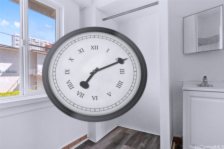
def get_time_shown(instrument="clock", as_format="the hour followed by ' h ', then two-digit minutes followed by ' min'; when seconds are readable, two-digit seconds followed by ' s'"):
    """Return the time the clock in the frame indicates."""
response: 7 h 11 min
